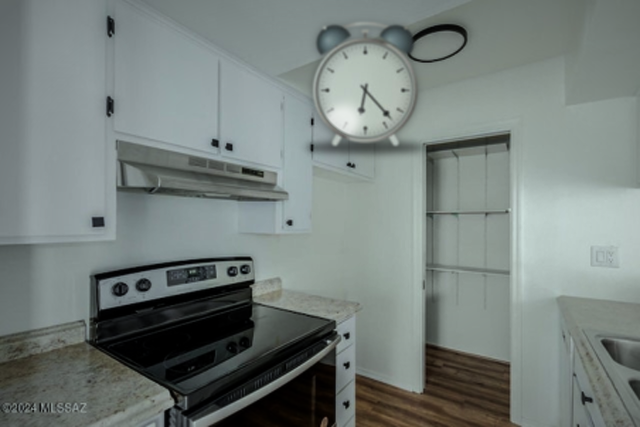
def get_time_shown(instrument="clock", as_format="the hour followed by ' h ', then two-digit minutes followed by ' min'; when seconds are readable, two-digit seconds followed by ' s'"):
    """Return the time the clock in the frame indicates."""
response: 6 h 23 min
